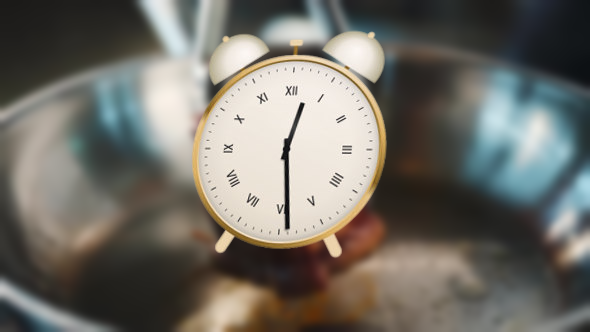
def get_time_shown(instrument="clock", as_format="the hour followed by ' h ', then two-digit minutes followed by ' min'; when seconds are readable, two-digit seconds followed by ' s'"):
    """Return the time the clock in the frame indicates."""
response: 12 h 29 min
